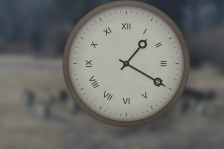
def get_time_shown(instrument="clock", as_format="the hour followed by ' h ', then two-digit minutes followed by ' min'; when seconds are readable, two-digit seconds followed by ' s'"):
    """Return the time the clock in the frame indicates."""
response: 1 h 20 min
